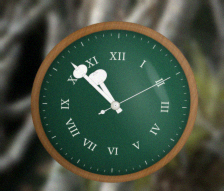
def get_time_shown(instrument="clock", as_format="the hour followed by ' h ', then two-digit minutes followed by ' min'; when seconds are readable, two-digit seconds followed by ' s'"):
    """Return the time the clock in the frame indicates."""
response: 10 h 52 min 10 s
